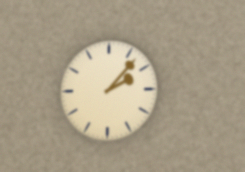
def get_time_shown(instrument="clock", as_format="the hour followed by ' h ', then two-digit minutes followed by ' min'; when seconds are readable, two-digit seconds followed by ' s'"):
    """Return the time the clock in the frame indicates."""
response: 2 h 07 min
